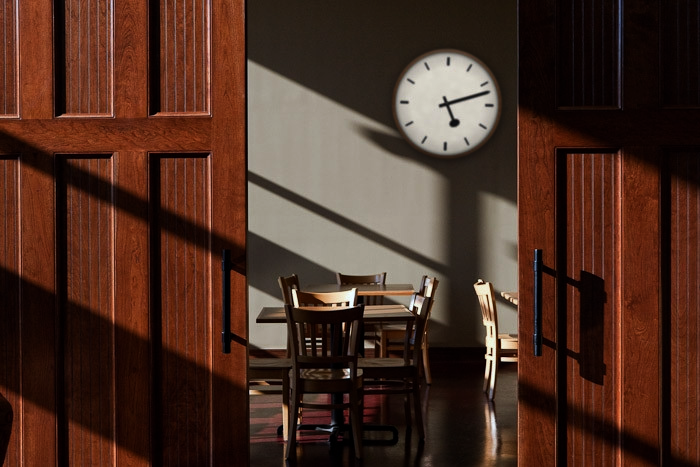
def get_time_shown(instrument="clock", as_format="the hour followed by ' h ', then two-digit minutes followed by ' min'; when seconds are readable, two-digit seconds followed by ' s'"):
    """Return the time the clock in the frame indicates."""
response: 5 h 12 min
